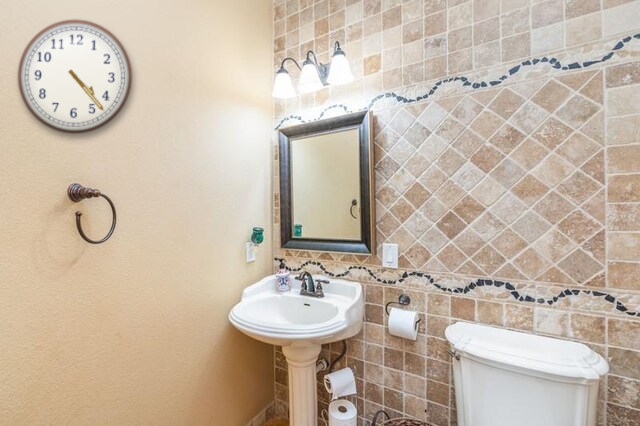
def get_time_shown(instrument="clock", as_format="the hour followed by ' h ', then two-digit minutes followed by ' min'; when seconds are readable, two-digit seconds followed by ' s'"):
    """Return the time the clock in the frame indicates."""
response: 4 h 23 min
